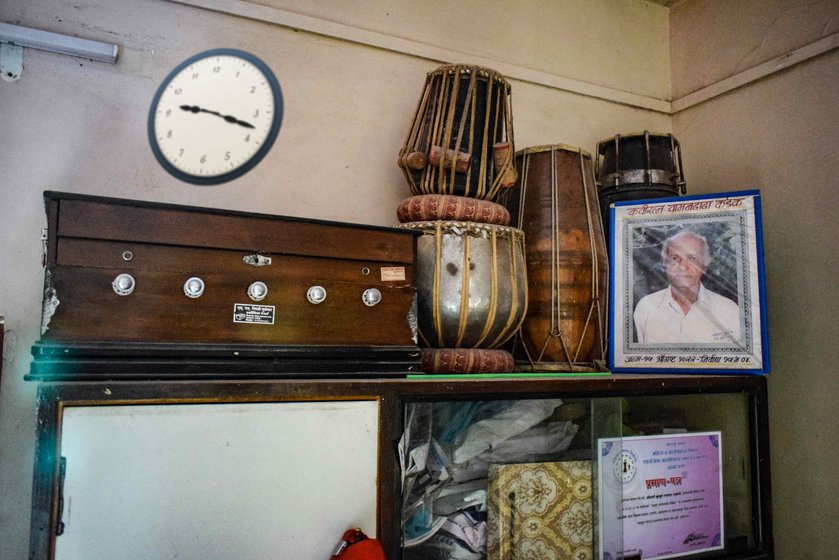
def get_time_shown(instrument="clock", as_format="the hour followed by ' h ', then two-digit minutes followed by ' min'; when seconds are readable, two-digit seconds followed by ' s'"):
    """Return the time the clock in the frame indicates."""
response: 9 h 18 min
